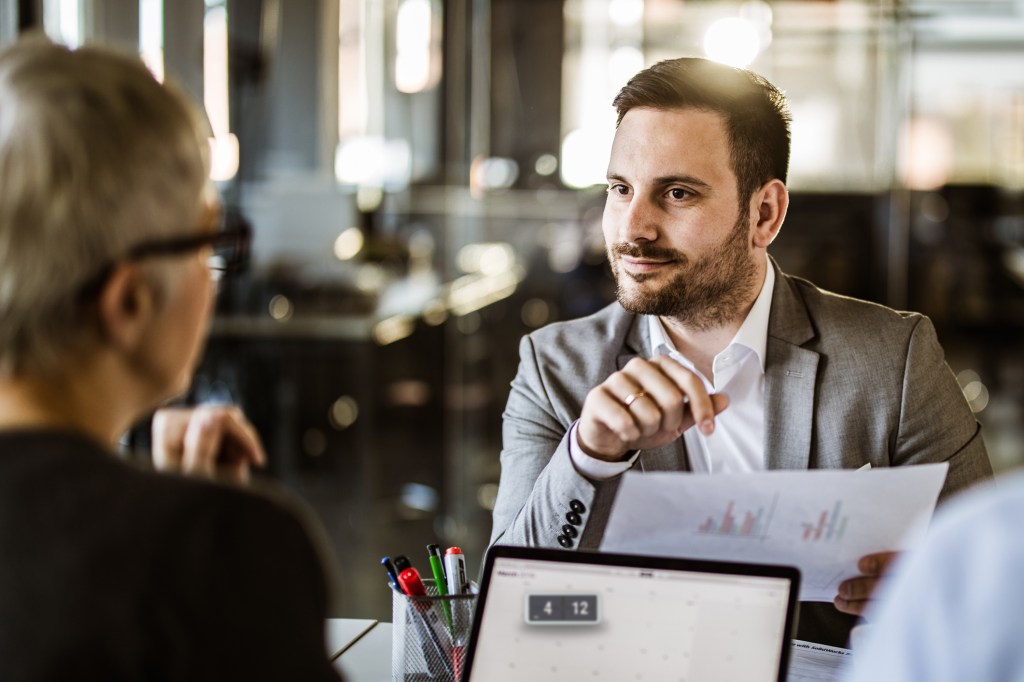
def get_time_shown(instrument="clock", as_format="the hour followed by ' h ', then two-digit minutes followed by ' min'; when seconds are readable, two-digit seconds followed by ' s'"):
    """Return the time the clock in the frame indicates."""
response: 4 h 12 min
